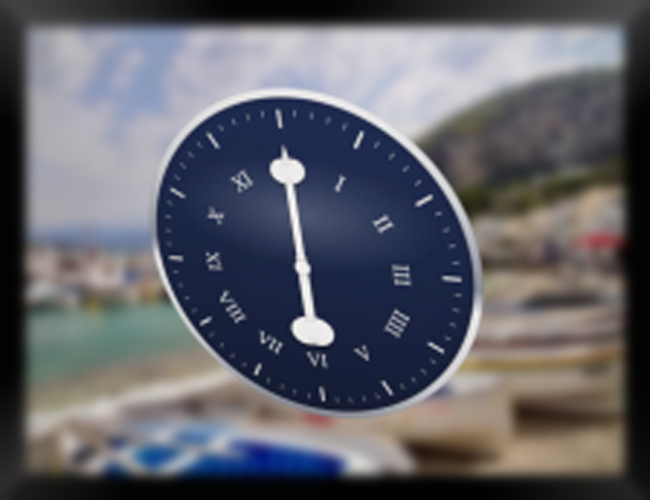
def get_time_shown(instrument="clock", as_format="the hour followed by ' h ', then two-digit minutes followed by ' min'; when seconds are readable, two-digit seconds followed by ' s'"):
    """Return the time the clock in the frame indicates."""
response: 6 h 00 min
